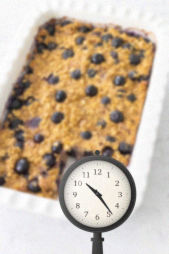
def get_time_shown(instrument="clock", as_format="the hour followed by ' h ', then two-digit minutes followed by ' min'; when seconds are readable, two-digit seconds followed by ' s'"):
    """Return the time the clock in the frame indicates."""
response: 10 h 24 min
